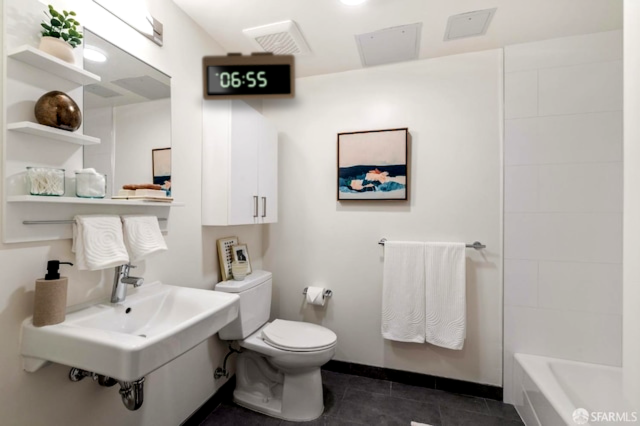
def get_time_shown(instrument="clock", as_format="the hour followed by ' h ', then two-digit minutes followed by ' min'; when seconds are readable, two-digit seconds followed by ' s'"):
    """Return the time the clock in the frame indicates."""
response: 6 h 55 min
